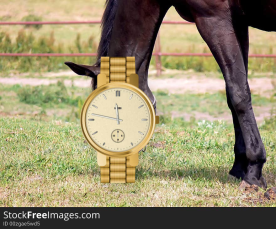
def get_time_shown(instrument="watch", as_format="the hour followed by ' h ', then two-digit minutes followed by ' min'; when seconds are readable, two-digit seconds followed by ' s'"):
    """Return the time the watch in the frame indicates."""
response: 11 h 47 min
